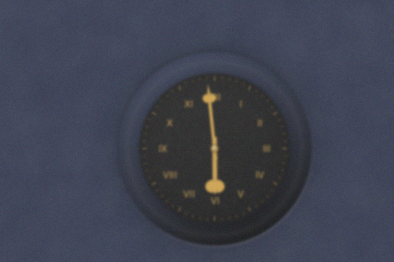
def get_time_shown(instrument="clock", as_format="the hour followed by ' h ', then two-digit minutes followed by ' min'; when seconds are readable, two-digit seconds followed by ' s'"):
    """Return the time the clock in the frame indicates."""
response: 5 h 59 min
